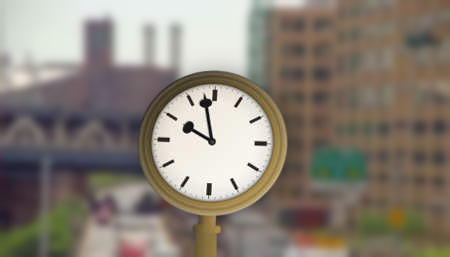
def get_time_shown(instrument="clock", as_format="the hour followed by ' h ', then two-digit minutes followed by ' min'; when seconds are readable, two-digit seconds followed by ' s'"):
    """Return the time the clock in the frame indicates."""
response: 9 h 58 min
